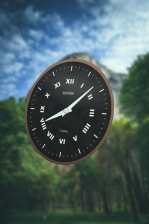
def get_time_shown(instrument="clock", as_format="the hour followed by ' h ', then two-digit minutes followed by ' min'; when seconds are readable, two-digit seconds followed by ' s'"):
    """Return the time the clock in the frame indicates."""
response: 8 h 08 min
